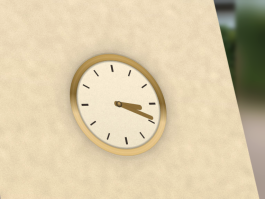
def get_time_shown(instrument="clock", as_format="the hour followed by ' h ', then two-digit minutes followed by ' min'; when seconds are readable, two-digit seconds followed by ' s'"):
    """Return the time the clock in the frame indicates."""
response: 3 h 19 min
